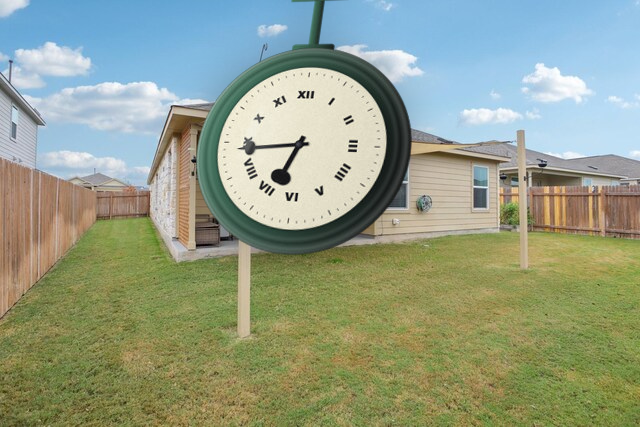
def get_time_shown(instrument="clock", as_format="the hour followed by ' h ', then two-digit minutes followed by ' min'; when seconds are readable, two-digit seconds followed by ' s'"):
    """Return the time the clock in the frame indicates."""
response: 6 h 44 min
